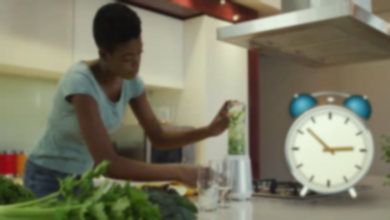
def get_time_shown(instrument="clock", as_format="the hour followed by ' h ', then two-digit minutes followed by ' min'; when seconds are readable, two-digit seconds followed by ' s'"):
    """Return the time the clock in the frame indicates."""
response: 2 h 52 min
